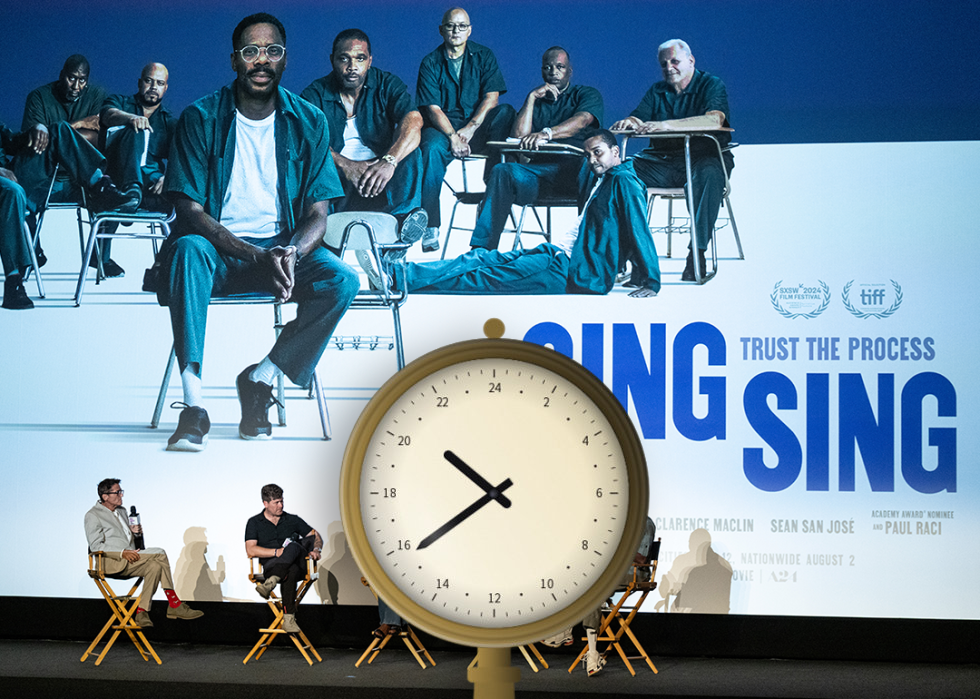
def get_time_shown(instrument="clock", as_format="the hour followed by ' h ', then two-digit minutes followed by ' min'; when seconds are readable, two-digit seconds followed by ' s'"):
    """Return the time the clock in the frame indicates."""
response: 20 h 39 min
